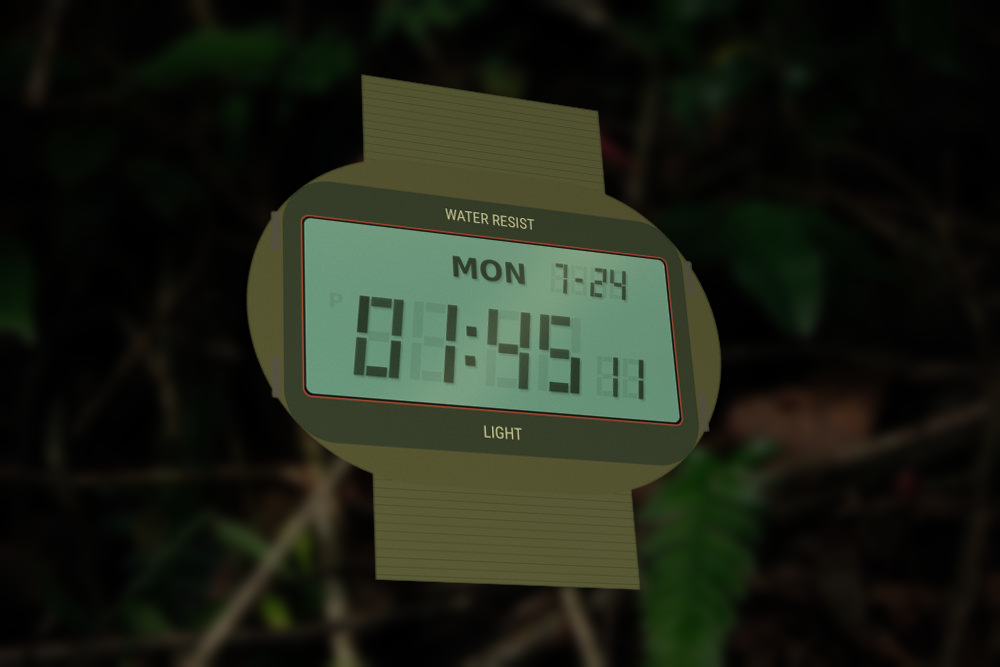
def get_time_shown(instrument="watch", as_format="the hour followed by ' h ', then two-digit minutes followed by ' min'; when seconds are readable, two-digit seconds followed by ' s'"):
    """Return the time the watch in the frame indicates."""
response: 1 h 45 min 11 s
